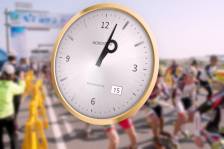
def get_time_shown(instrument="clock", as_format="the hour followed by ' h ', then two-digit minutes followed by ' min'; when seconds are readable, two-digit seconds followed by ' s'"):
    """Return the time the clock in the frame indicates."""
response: 1 h 03 min
